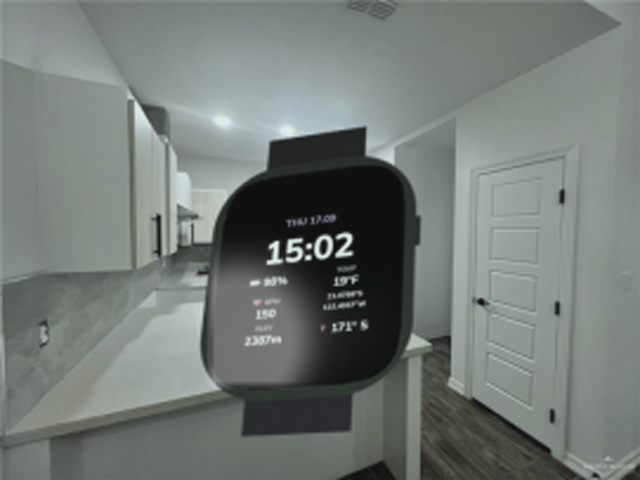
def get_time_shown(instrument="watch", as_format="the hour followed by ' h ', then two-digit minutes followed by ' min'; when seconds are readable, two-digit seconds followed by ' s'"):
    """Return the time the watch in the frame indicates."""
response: 15 h 02 min
